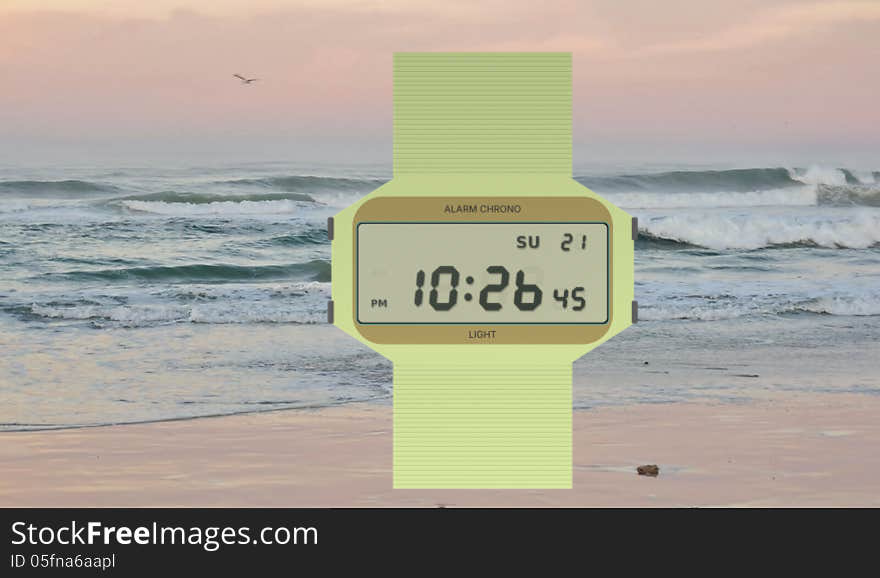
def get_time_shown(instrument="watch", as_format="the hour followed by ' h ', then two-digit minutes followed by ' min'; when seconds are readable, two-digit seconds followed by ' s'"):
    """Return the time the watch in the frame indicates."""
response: 10 h 26 min 45 s
